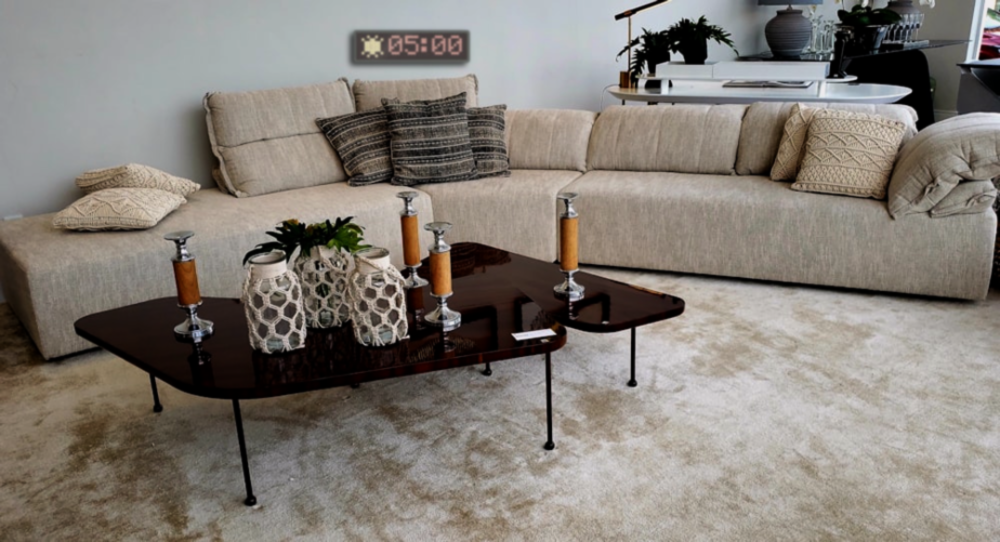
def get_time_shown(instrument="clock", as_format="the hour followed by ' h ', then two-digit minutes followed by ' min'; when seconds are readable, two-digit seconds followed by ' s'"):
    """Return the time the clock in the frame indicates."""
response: 5 h 00 min
